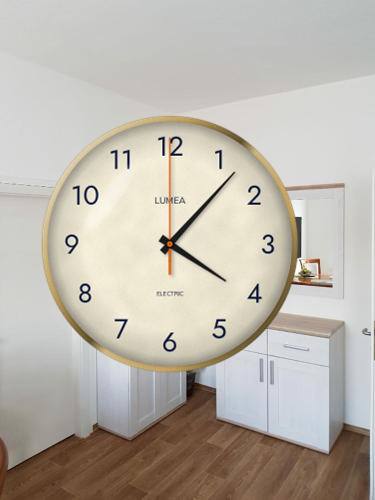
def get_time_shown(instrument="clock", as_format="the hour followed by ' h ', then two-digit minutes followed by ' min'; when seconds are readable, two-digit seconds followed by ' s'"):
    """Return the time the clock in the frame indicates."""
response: 4 h 07 min 00 s
